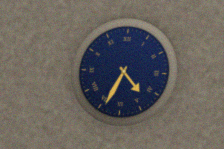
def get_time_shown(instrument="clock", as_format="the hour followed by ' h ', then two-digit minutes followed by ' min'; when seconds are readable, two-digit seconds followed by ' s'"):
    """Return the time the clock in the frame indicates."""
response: 4 h 34 min
